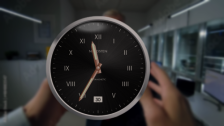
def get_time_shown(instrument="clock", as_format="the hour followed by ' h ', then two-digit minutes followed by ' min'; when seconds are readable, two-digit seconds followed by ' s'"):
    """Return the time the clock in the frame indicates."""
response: 11 h 35 min
